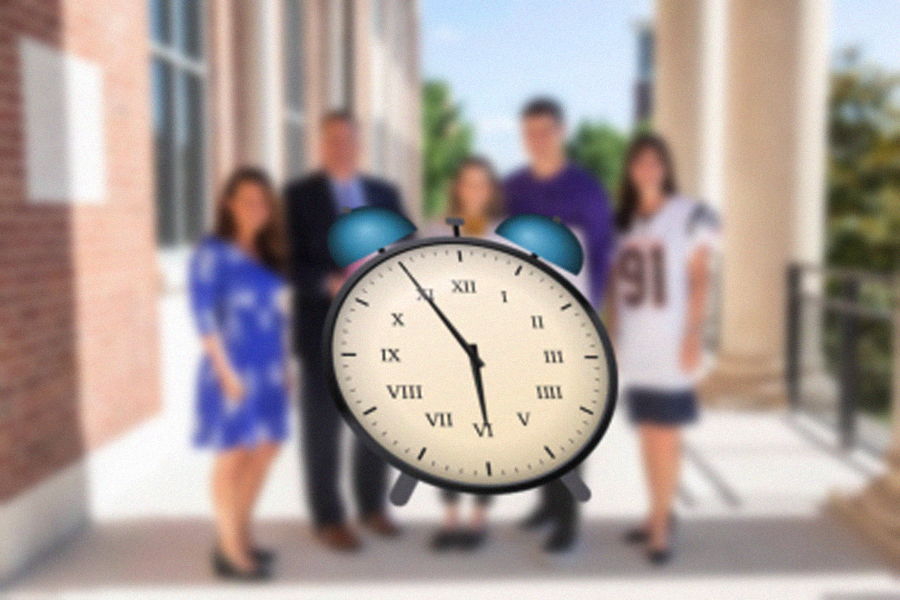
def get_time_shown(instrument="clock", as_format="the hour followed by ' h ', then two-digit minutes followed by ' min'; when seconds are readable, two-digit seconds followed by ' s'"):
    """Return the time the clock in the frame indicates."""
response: 5 h 55 min
